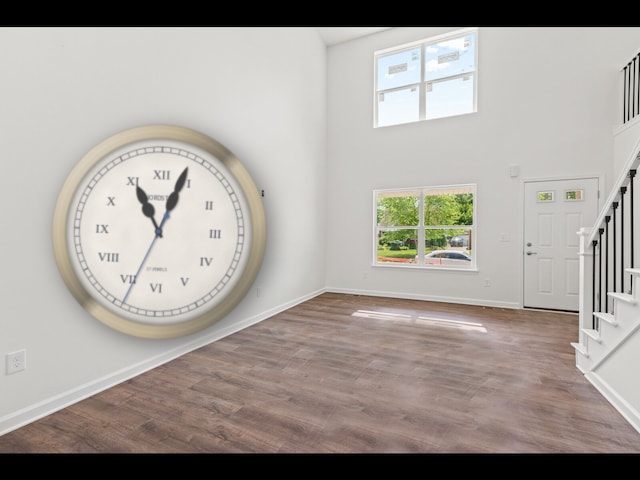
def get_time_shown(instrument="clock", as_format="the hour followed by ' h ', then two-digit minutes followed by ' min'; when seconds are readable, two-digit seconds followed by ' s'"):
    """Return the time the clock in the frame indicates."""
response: 11 h 03 min 34 s
